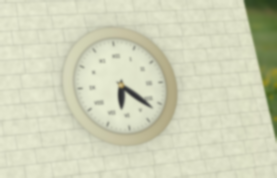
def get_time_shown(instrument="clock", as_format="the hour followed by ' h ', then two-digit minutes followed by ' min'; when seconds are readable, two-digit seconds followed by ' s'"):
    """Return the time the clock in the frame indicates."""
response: 6 h 22 min
